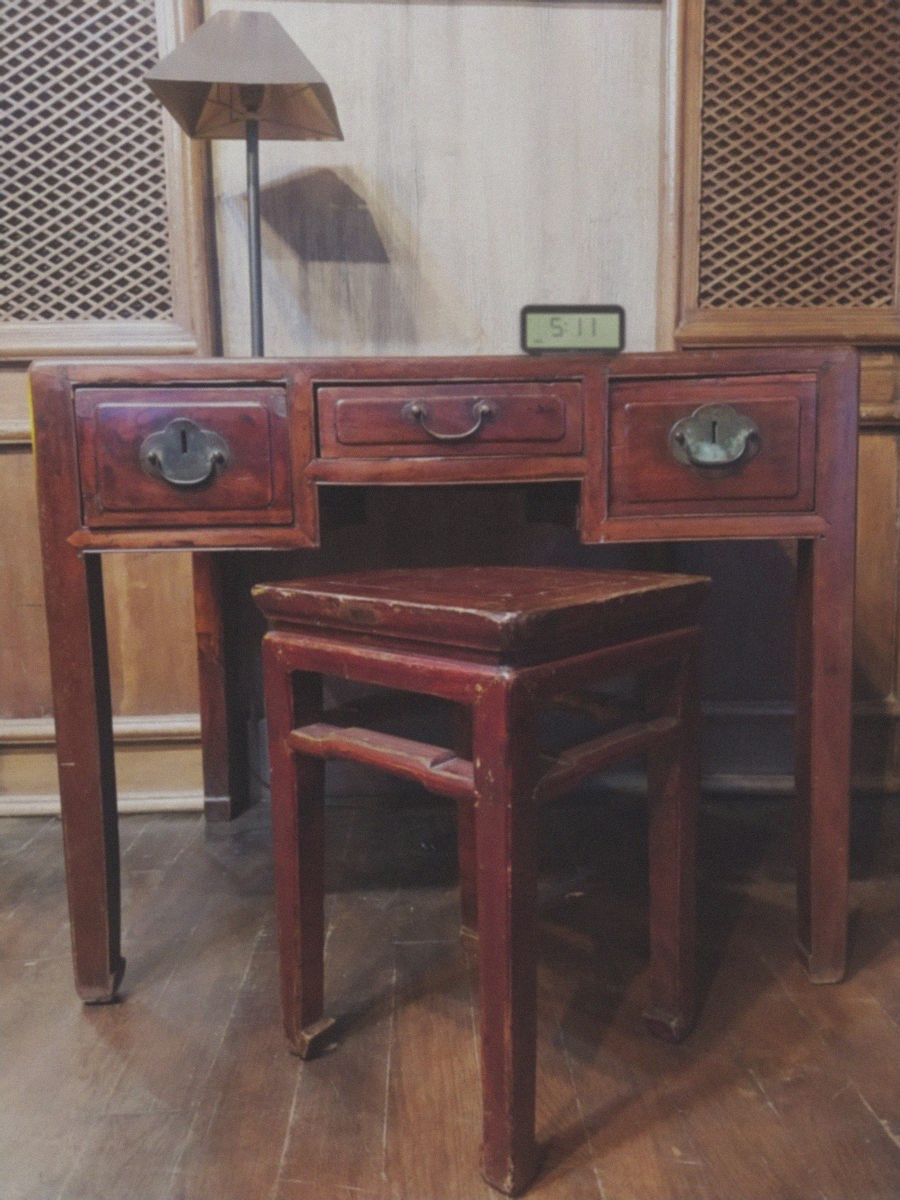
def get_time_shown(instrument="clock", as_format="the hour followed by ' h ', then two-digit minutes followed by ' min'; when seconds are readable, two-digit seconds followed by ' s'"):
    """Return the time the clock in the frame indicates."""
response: 5 h 11 min
